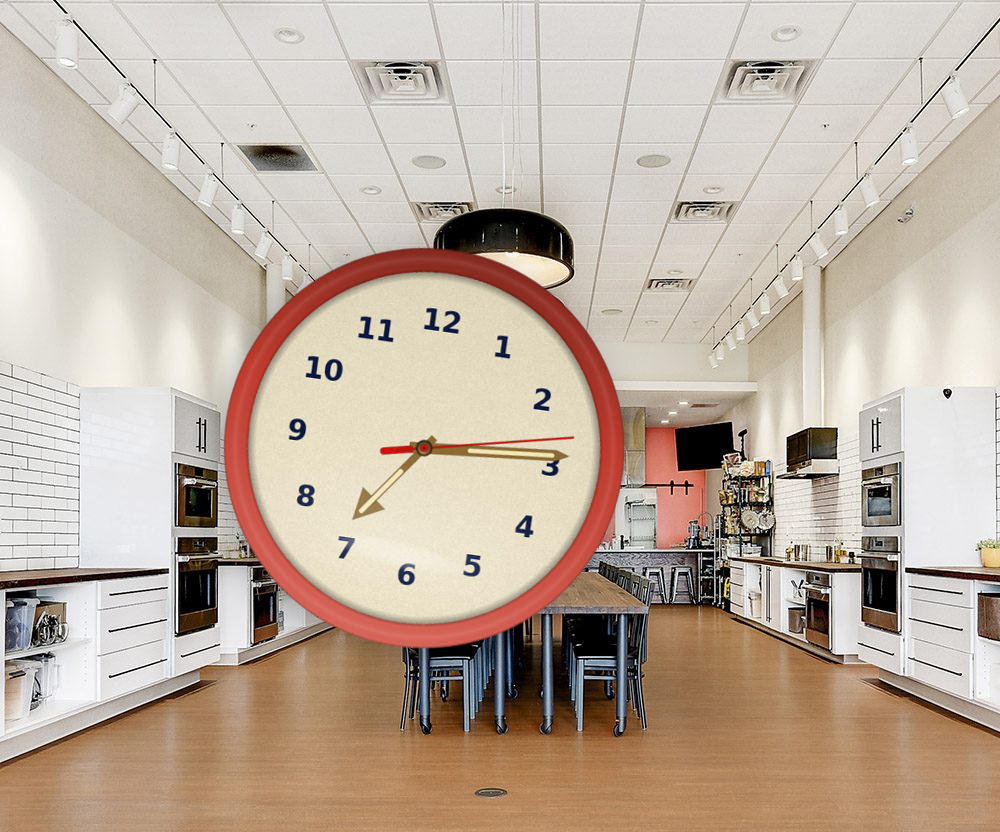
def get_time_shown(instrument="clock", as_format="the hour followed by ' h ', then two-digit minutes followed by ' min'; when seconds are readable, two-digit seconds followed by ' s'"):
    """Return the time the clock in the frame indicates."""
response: 7 h 14 min 13 s
